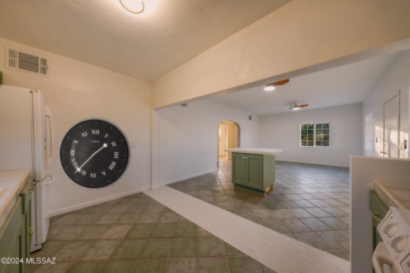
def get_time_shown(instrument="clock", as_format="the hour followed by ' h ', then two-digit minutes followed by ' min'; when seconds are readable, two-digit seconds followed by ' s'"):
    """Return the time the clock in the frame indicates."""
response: 1 h 37 min
